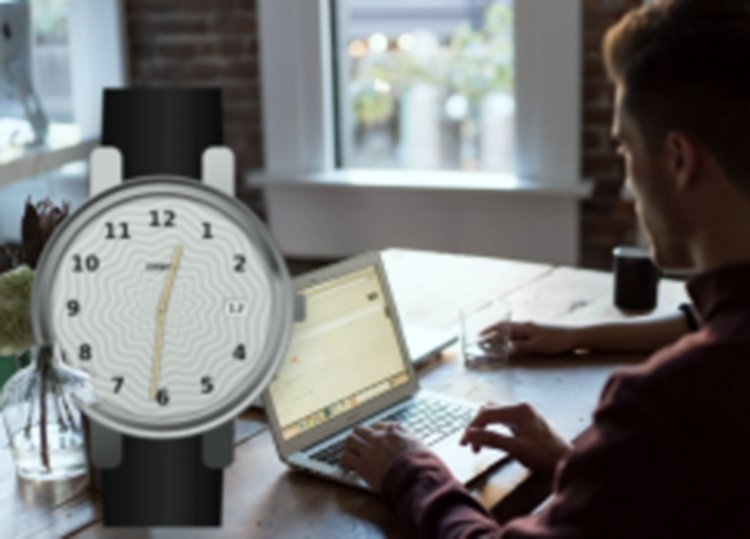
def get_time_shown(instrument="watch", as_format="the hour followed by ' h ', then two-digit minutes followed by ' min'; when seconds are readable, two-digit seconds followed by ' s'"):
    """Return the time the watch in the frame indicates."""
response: 12 h 31 min
